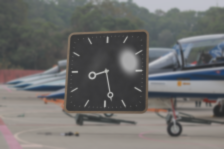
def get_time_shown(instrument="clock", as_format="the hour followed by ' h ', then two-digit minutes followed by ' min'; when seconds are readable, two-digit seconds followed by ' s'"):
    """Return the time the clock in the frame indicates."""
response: 8 h 28 min
